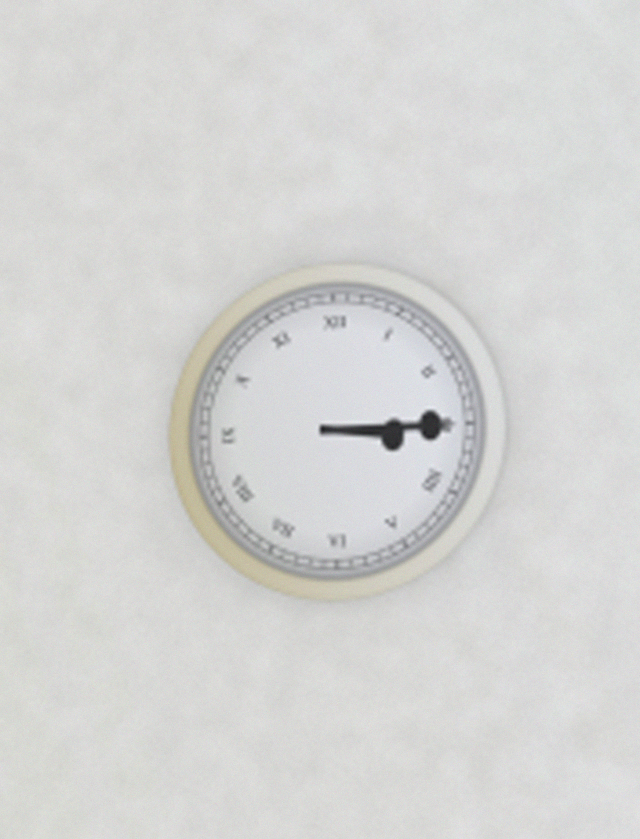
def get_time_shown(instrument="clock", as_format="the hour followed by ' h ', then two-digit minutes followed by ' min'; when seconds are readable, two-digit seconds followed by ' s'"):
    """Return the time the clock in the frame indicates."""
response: 3 h 15 min
